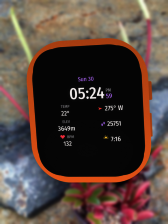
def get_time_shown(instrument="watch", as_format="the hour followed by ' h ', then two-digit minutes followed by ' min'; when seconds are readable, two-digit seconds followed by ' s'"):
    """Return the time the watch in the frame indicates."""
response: 5 h 24 min
